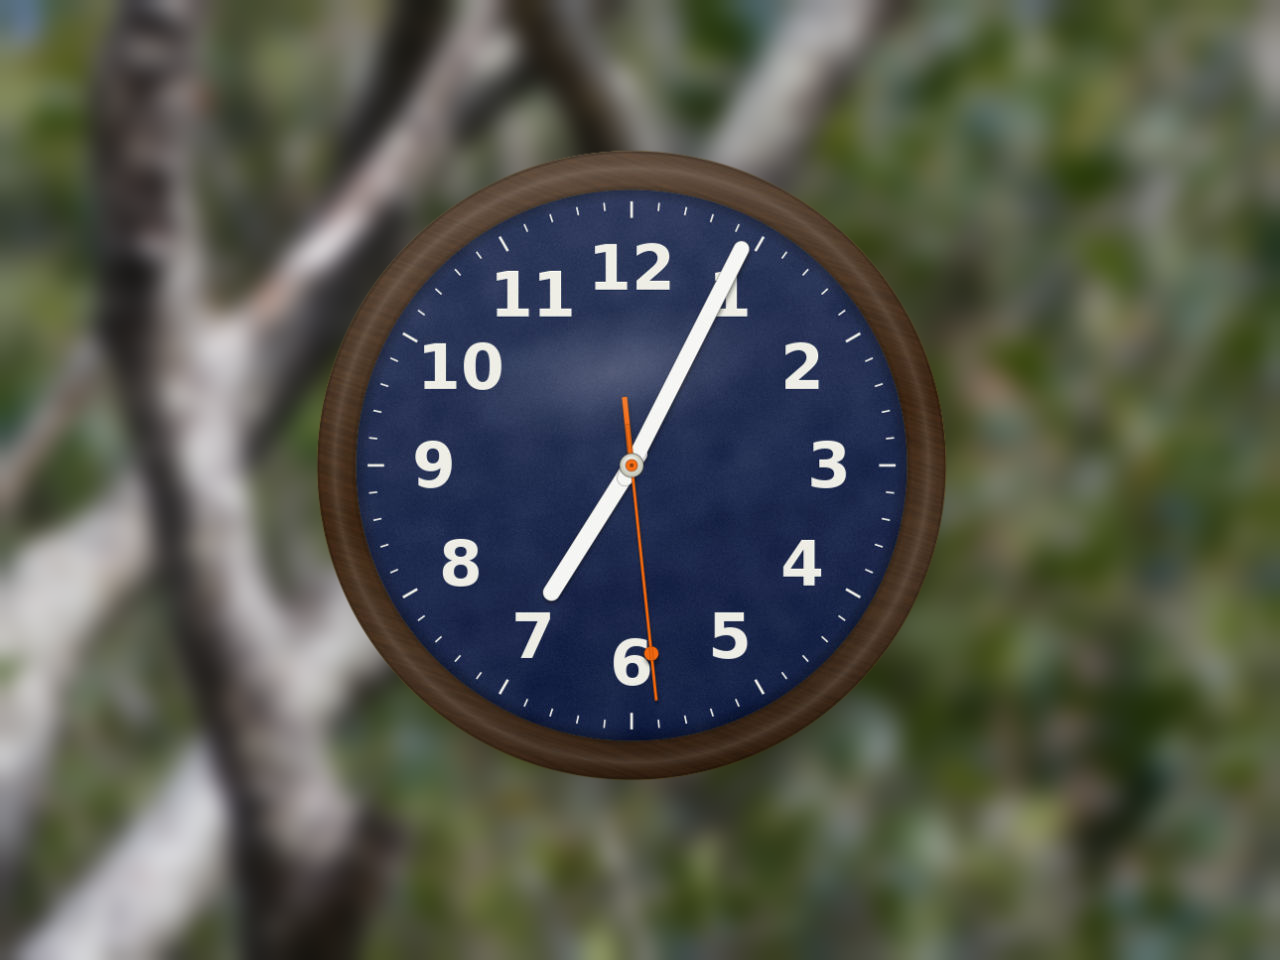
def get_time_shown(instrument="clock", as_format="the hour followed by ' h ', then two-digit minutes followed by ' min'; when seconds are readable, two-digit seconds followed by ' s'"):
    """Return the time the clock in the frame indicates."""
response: 7 h 04 min 29 s
